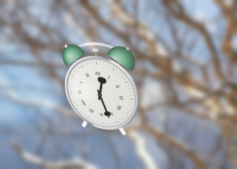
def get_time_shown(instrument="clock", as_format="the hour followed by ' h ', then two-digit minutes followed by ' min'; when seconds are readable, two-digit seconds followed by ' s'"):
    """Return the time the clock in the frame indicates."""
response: 12 h 27 min
